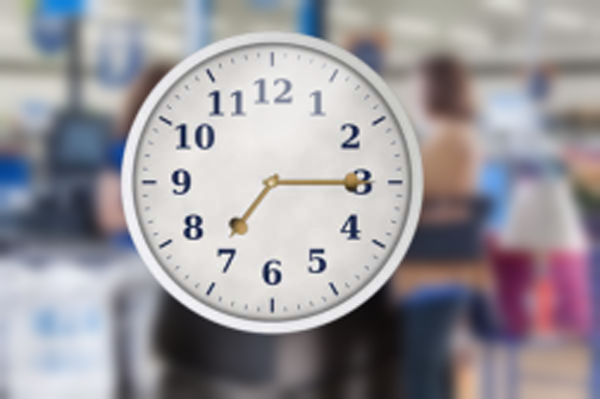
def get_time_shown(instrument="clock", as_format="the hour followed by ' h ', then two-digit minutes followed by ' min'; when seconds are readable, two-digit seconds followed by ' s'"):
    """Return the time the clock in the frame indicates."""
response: 7 h 15 min
